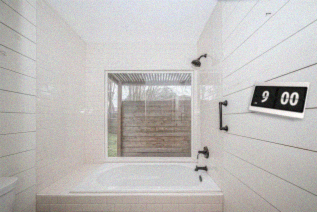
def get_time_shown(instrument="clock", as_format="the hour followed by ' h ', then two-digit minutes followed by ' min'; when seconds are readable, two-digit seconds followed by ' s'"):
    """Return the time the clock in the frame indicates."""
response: 9 h 00 min
